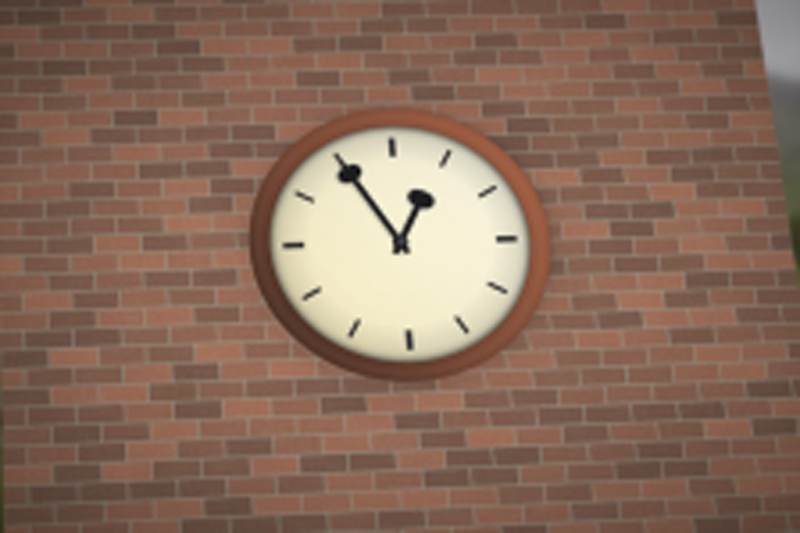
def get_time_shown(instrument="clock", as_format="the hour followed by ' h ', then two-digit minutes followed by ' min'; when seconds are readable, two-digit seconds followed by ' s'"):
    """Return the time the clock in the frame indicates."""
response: 12 h 55 min
